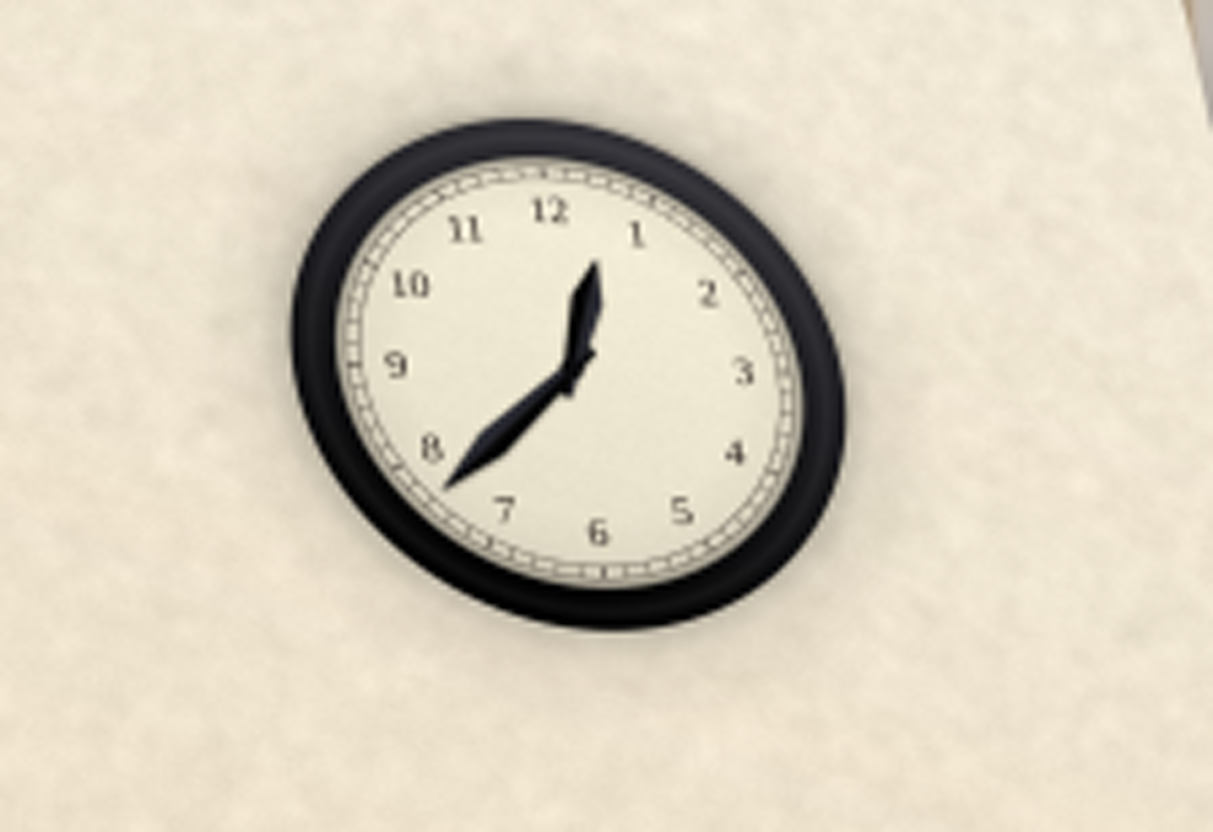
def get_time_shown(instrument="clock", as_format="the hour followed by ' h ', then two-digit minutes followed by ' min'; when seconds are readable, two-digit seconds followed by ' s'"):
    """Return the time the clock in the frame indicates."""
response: 12 h 38 min
